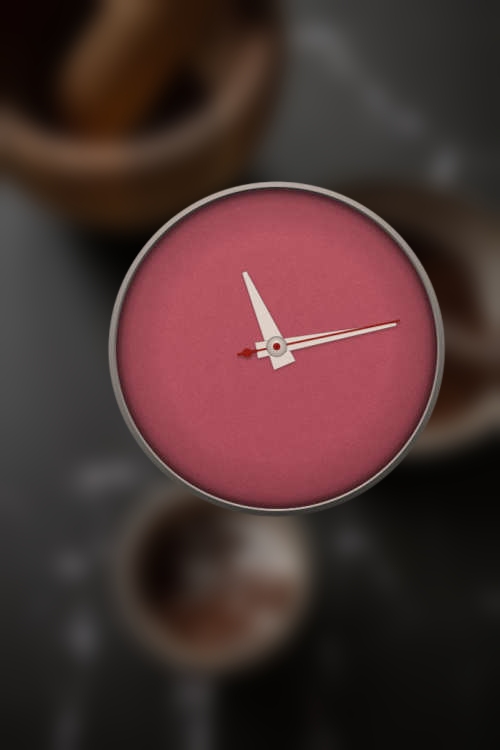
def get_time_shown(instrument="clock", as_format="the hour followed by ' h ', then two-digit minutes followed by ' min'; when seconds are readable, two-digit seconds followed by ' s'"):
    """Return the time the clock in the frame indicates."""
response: 11 h 13 min 13 s
